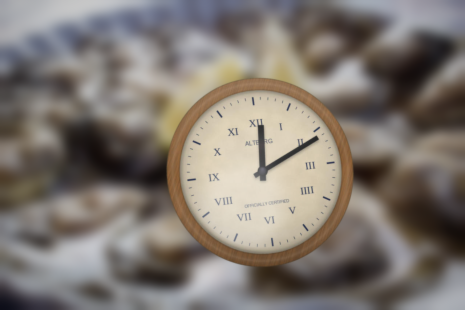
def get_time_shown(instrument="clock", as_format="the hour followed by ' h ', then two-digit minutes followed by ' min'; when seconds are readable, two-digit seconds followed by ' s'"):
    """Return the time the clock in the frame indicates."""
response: 12 h 11 min
